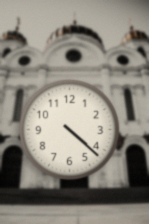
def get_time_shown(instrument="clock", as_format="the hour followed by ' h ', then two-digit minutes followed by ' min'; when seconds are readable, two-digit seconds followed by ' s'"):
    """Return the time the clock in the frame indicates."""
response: 4 h 22 min
